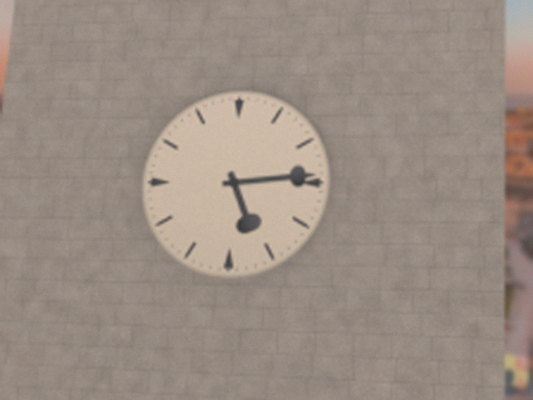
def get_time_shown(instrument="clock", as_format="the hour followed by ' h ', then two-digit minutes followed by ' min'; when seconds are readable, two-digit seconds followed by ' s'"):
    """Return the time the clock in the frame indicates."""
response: 5 h 14 min
